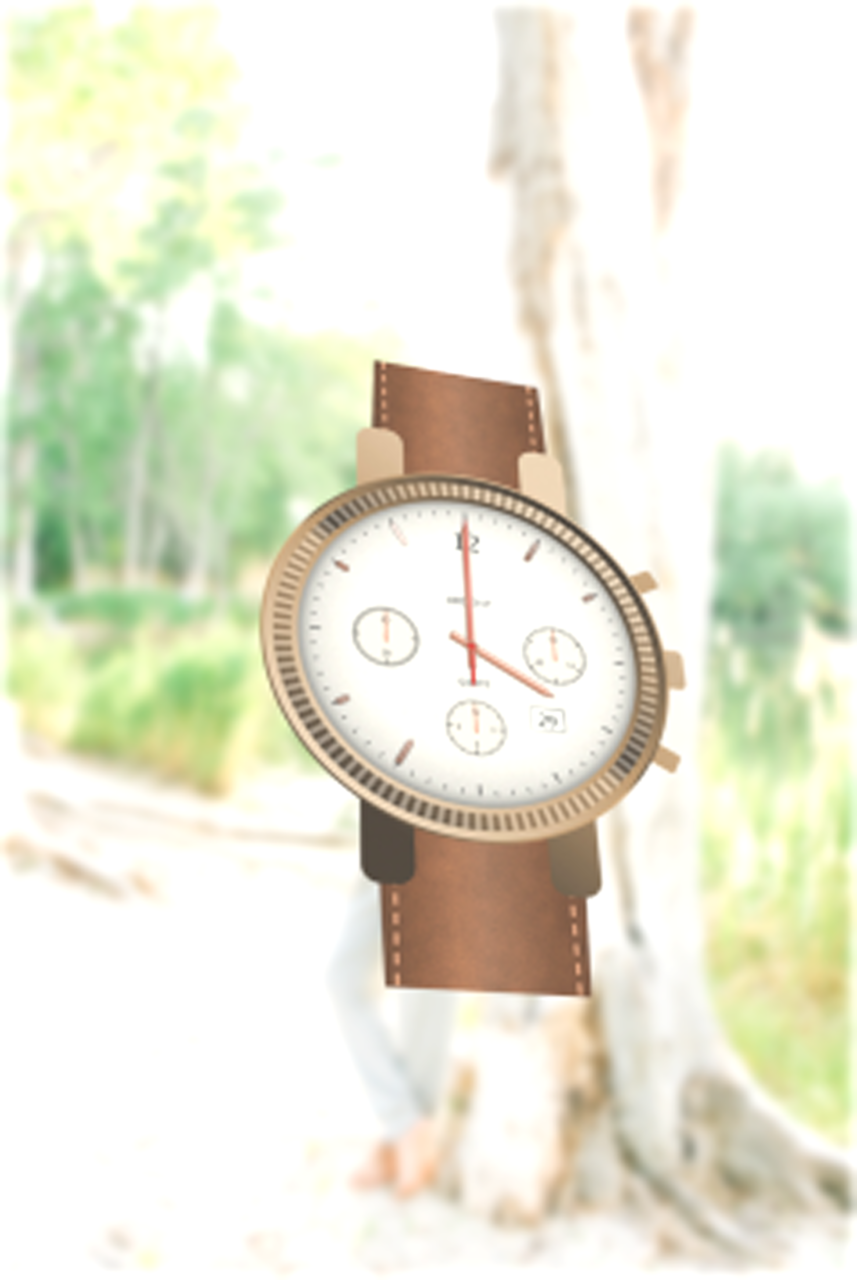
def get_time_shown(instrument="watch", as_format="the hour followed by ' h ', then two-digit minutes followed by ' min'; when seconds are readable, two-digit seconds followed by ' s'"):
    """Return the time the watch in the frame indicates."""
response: 4 h 00 min
